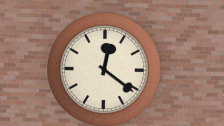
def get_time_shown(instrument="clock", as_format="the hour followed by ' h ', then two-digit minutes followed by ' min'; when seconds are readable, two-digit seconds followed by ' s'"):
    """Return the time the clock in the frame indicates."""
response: 12 h 21 min
